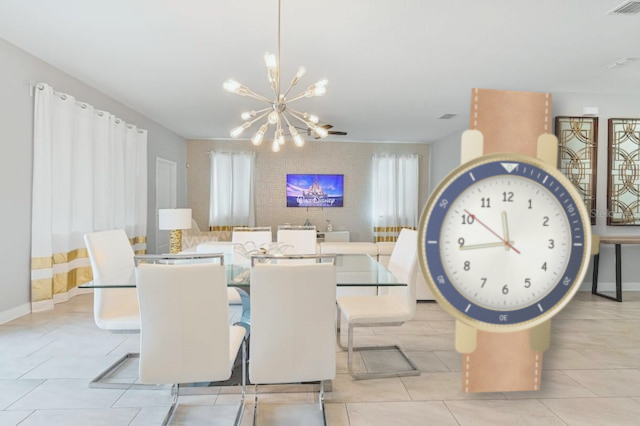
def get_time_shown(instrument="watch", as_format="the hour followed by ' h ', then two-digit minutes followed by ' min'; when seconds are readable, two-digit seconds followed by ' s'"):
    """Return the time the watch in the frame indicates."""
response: 11 h 43 min 51 s
